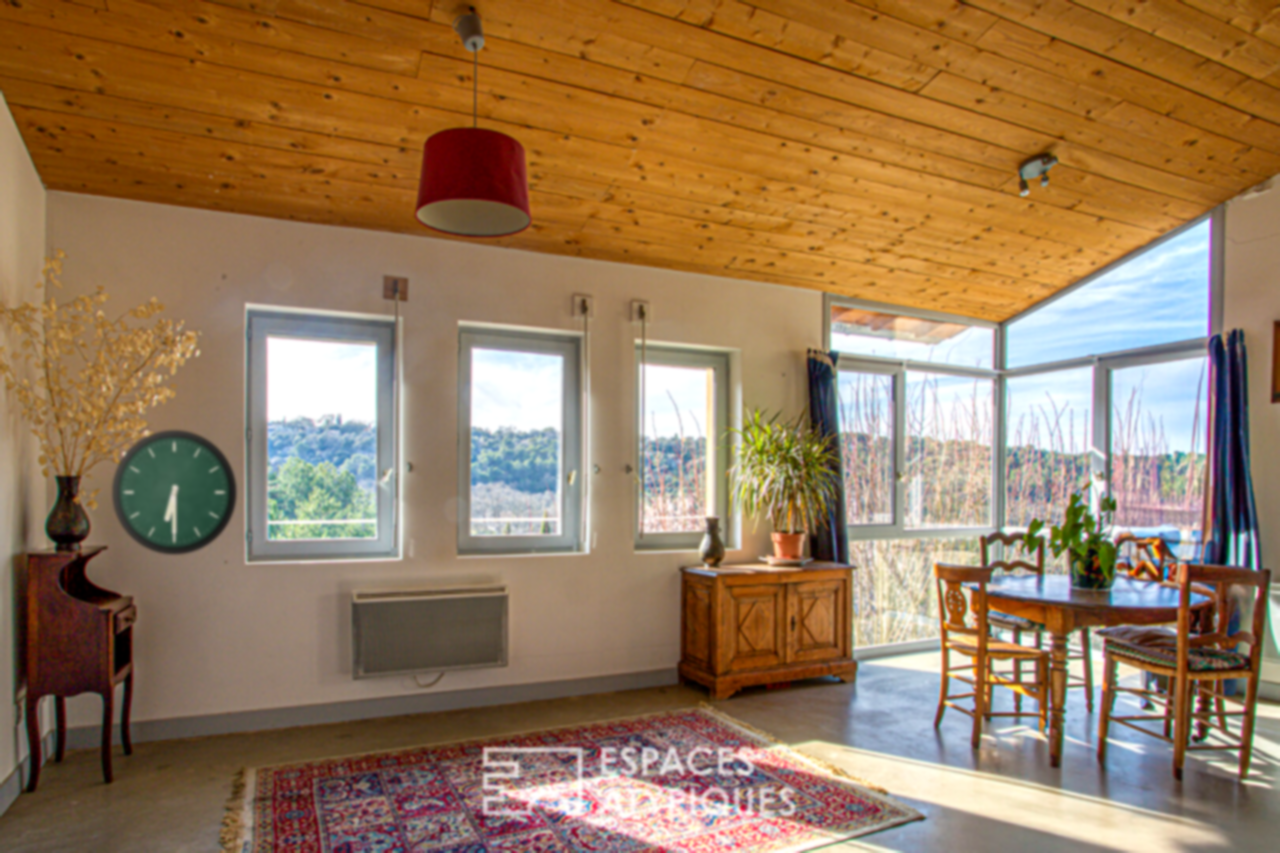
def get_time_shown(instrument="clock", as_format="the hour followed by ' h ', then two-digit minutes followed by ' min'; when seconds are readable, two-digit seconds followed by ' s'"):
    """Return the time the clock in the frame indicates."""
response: 6 h 30 min
